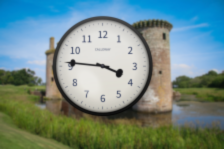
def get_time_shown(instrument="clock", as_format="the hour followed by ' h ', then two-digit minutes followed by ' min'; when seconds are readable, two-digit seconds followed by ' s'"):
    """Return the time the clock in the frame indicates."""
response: 3 h 46 min
